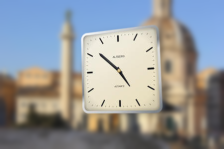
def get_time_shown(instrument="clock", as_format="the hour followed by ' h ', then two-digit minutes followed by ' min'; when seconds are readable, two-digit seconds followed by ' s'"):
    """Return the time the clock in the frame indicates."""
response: 4 h 52 min
